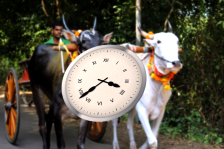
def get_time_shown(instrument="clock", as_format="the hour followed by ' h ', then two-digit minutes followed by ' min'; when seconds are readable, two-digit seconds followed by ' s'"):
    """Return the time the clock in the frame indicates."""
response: 3 h 38 min
